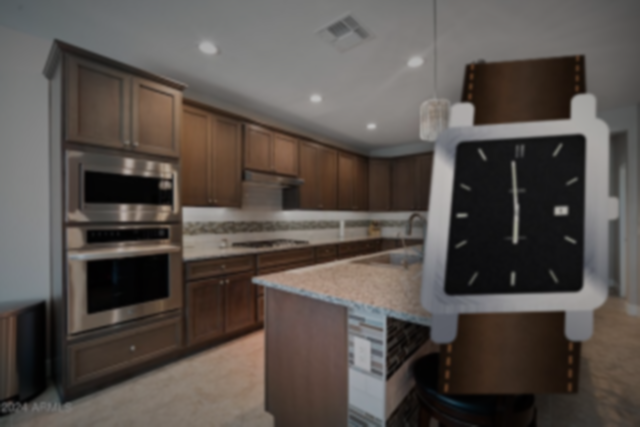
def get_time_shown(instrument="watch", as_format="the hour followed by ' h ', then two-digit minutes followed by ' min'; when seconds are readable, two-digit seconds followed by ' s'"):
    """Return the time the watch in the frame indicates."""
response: 5 h 59 min
